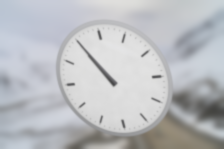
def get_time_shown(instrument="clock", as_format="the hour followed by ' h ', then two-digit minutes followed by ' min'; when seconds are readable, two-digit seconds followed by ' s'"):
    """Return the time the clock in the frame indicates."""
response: 10 h 55 min
